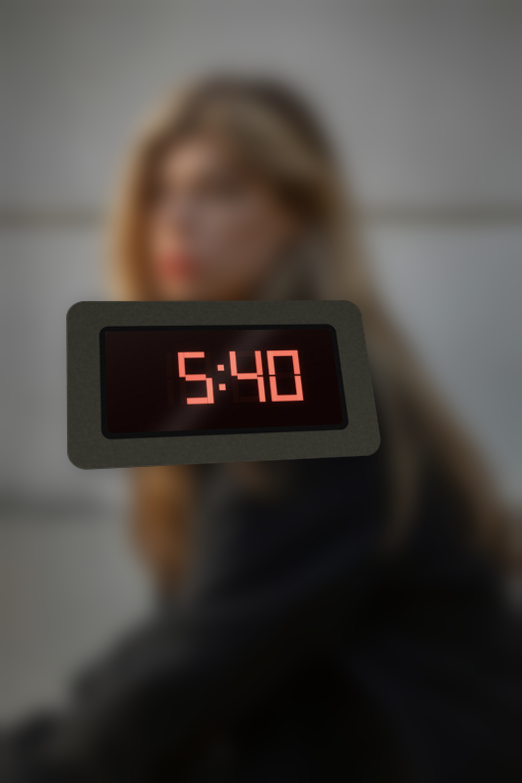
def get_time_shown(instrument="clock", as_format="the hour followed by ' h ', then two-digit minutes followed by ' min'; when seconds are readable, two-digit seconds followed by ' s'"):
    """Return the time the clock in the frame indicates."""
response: 5 h 40 min
